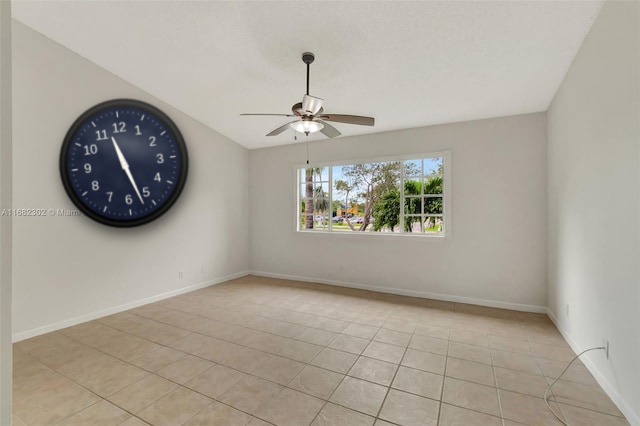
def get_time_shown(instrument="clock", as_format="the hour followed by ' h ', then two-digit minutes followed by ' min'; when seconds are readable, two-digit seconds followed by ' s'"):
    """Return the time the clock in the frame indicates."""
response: 11 h 27 min
